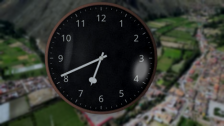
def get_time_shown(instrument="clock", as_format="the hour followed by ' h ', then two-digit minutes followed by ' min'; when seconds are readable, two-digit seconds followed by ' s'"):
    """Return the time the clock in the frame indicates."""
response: 6 h 41 min
